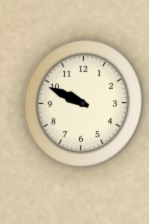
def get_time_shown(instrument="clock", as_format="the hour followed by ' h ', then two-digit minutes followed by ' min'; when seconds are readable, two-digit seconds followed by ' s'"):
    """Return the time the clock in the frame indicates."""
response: 9 h 49 min
